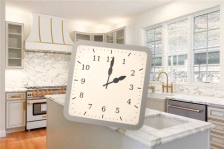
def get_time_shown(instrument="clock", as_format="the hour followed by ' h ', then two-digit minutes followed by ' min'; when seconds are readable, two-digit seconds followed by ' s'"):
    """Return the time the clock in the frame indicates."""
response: 2 h 01 min
